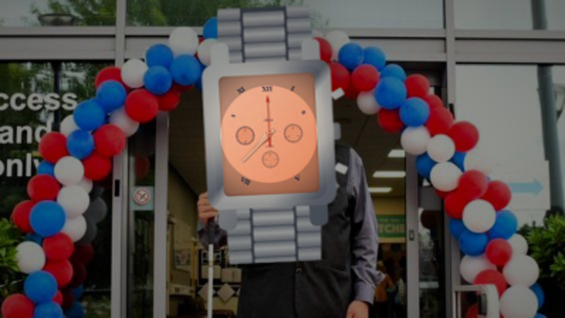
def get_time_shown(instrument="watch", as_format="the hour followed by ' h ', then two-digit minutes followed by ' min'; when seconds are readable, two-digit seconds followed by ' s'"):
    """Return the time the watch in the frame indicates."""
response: 7 h 38 min
